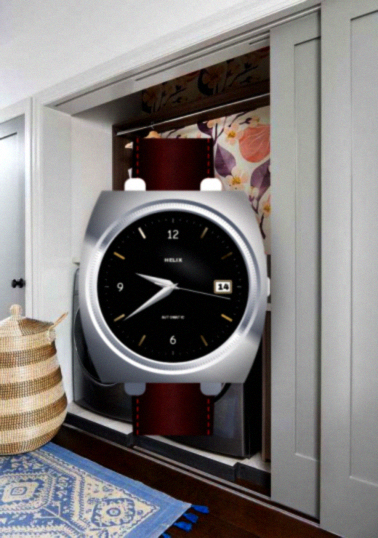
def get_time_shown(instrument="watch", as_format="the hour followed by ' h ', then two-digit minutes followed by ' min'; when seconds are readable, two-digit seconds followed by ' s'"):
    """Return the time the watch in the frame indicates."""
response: 9 h 39 min 17 s
